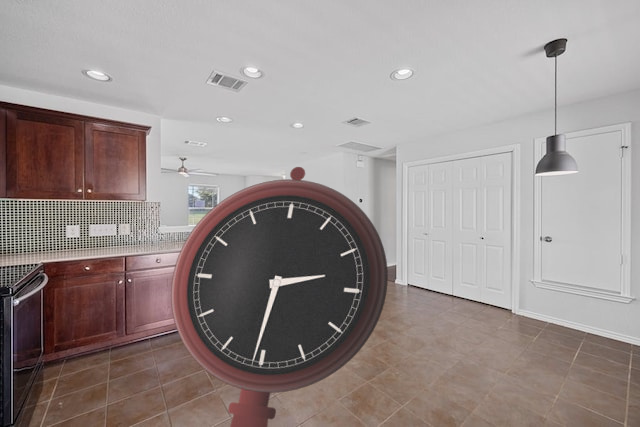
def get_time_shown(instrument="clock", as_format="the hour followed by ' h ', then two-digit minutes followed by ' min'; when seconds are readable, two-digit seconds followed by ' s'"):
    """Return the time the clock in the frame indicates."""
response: 2 h 31 min
